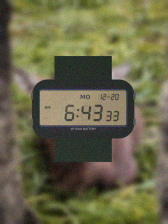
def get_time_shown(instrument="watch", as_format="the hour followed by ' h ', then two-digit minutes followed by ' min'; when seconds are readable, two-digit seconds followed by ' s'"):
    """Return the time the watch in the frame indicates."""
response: 6 h 43 min 33 s
